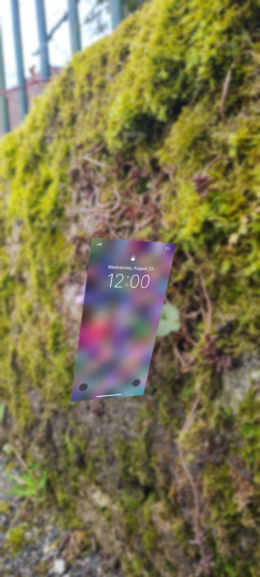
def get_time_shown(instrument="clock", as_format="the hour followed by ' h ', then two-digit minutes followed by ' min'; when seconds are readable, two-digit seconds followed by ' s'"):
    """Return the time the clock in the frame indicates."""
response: 12 h 00 min
